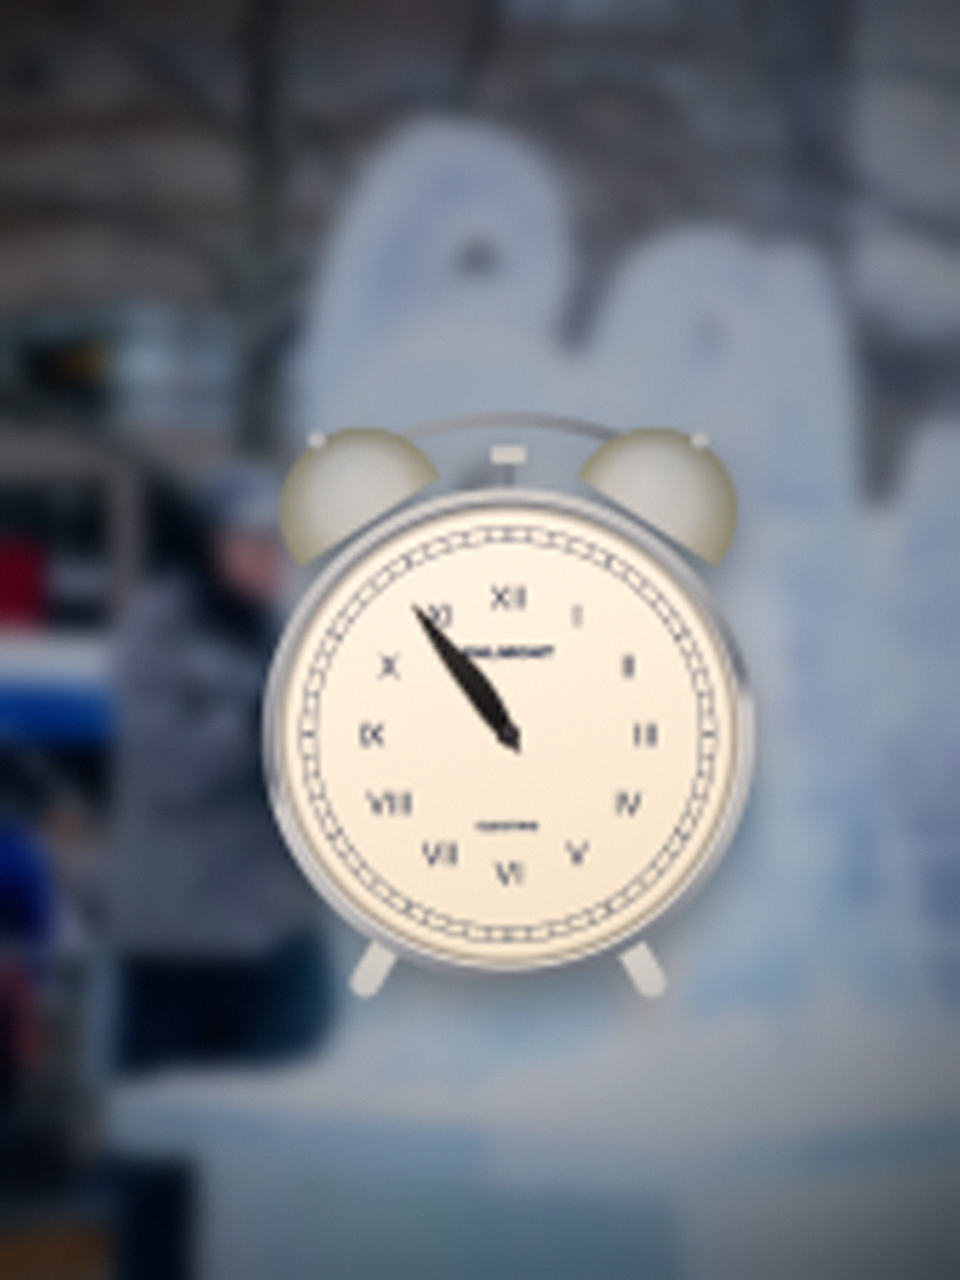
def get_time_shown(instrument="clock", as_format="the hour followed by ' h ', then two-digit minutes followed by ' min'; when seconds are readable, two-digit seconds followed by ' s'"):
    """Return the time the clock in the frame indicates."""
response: 10 h 54 min
